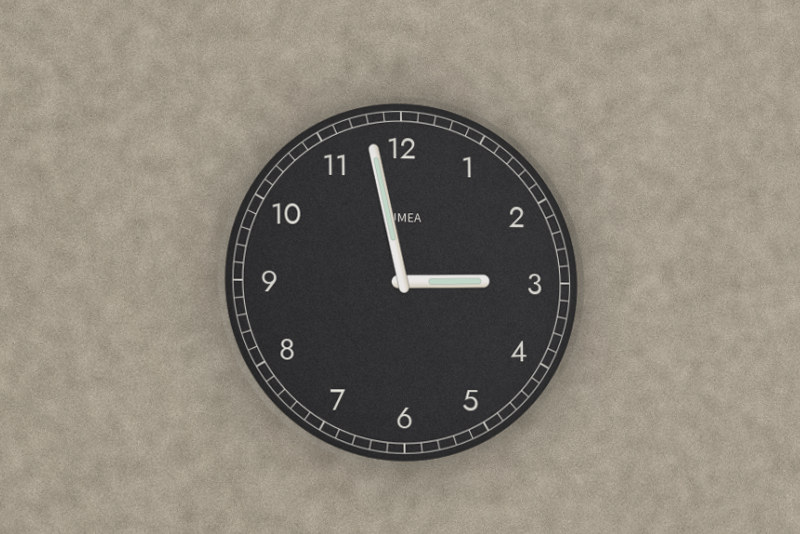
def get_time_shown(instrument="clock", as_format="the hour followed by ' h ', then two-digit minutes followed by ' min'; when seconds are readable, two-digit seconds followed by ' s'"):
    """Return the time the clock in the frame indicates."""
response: 2 h 58 min
